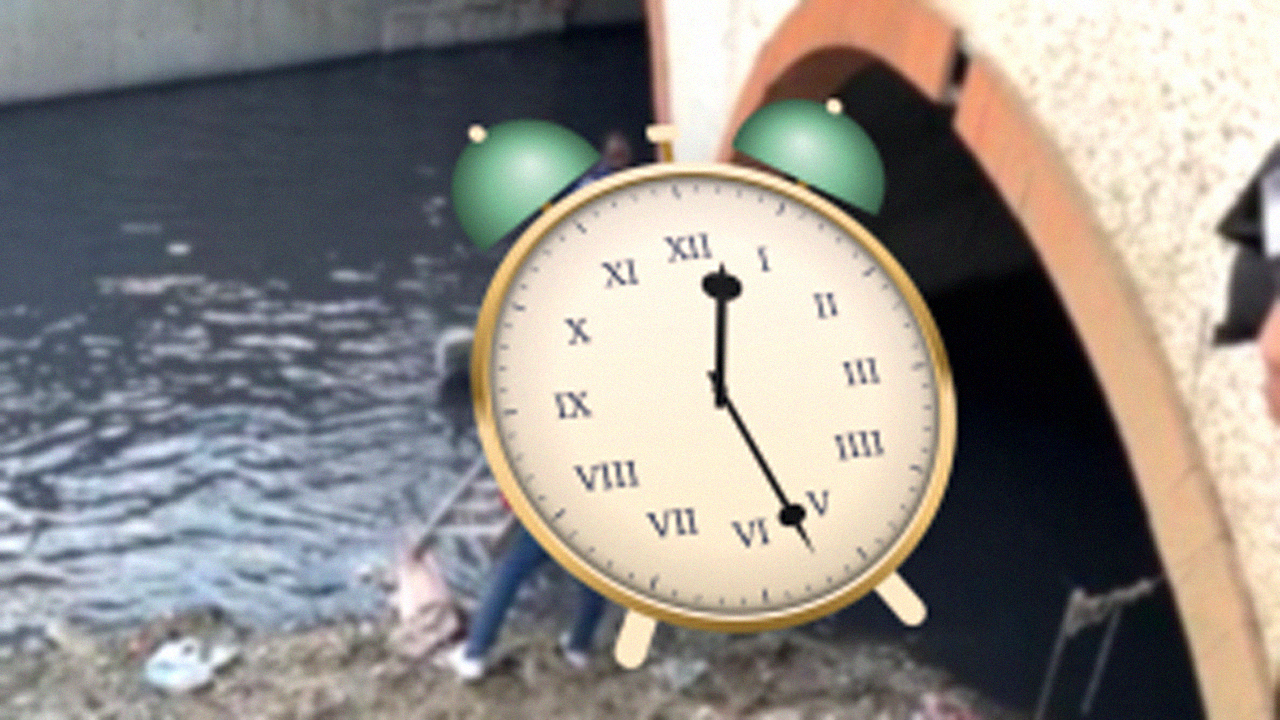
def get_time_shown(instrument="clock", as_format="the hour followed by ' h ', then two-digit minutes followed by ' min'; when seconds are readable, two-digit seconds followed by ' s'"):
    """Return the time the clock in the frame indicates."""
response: 12 h 27 min
